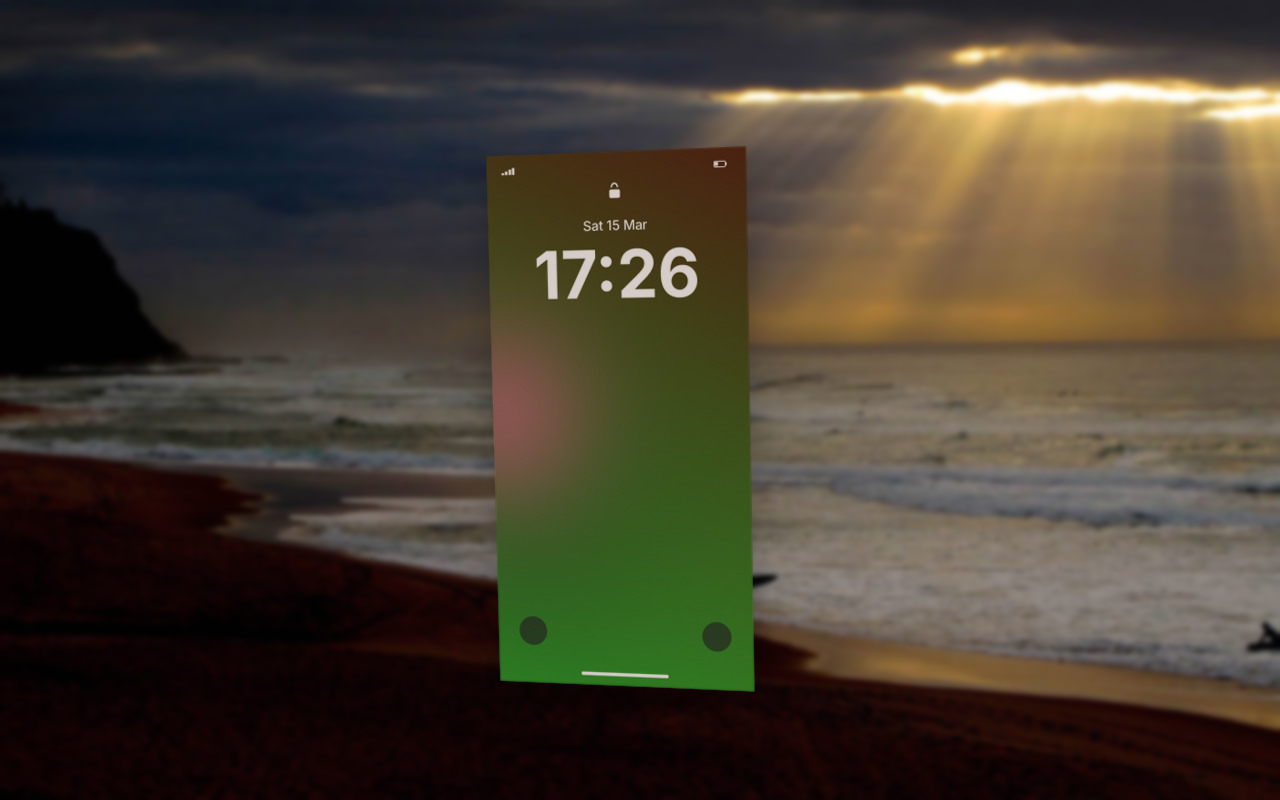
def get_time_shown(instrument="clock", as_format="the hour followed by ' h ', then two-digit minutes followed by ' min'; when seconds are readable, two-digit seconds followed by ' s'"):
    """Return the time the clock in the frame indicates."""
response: 17 h 26 min
